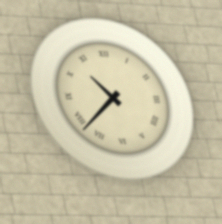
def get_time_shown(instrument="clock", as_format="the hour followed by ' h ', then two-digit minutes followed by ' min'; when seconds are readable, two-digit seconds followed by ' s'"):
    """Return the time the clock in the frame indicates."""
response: 10 h 38 min
